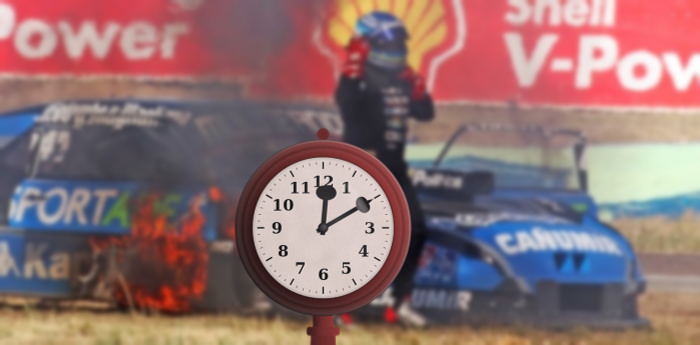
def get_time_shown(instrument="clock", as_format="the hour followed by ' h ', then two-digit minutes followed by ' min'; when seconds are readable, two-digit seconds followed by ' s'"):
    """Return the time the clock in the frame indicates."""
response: 12 h 10 min
